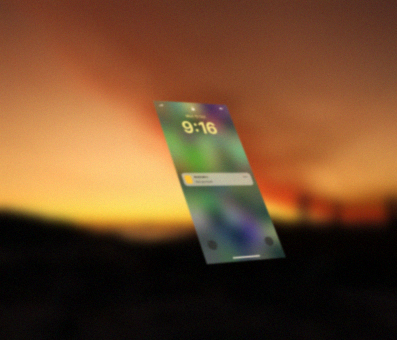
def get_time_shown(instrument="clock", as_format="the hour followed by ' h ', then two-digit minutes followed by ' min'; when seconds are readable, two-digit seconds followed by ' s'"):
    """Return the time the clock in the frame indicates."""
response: 9 h 16 min
